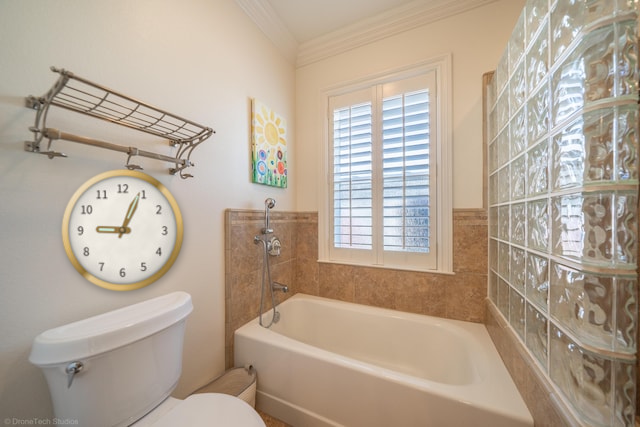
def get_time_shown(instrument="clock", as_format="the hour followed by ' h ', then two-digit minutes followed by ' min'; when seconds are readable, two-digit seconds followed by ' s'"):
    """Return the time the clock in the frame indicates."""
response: 9 h 04 min
